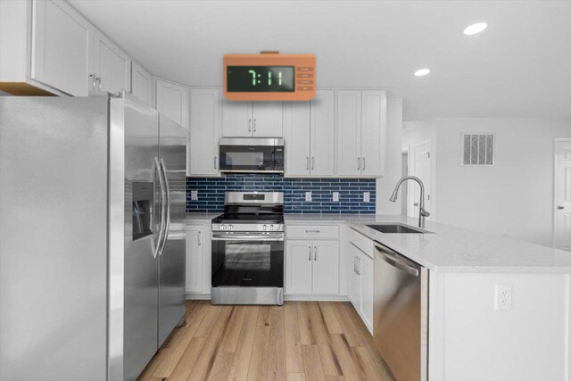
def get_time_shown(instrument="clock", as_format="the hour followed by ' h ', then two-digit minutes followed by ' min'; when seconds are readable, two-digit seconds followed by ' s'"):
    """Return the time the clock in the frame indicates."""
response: 7 h 11 min
